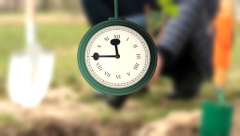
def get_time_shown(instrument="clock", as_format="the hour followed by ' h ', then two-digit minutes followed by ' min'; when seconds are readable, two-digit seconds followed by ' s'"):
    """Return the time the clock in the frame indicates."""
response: 11 h 45 min
